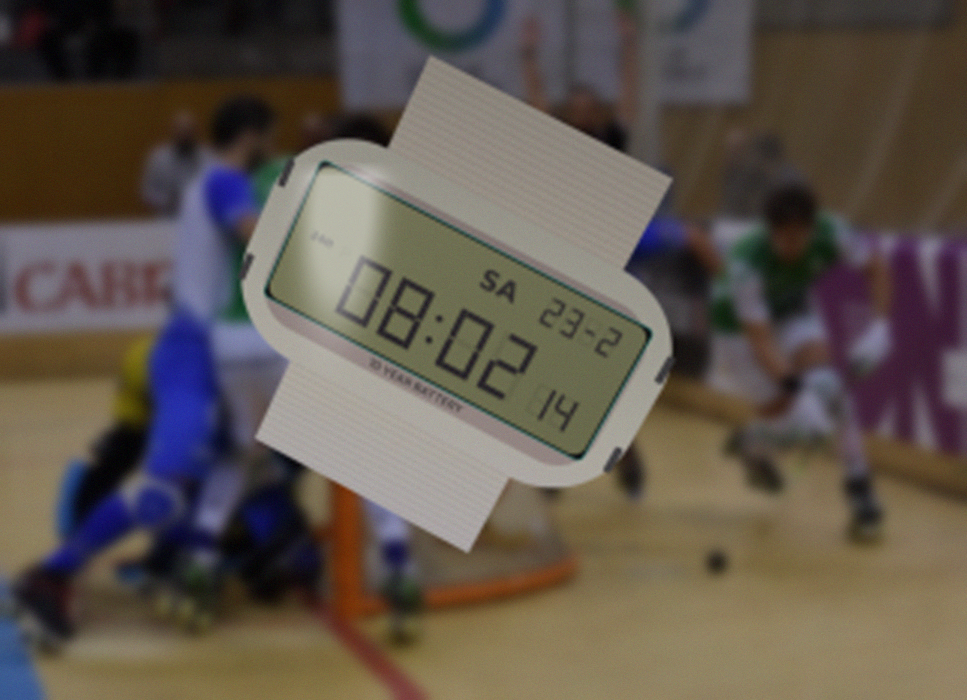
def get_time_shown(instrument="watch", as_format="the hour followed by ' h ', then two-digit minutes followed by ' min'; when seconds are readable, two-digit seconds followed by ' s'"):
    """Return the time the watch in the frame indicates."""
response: 8 h 02 min 14 s
